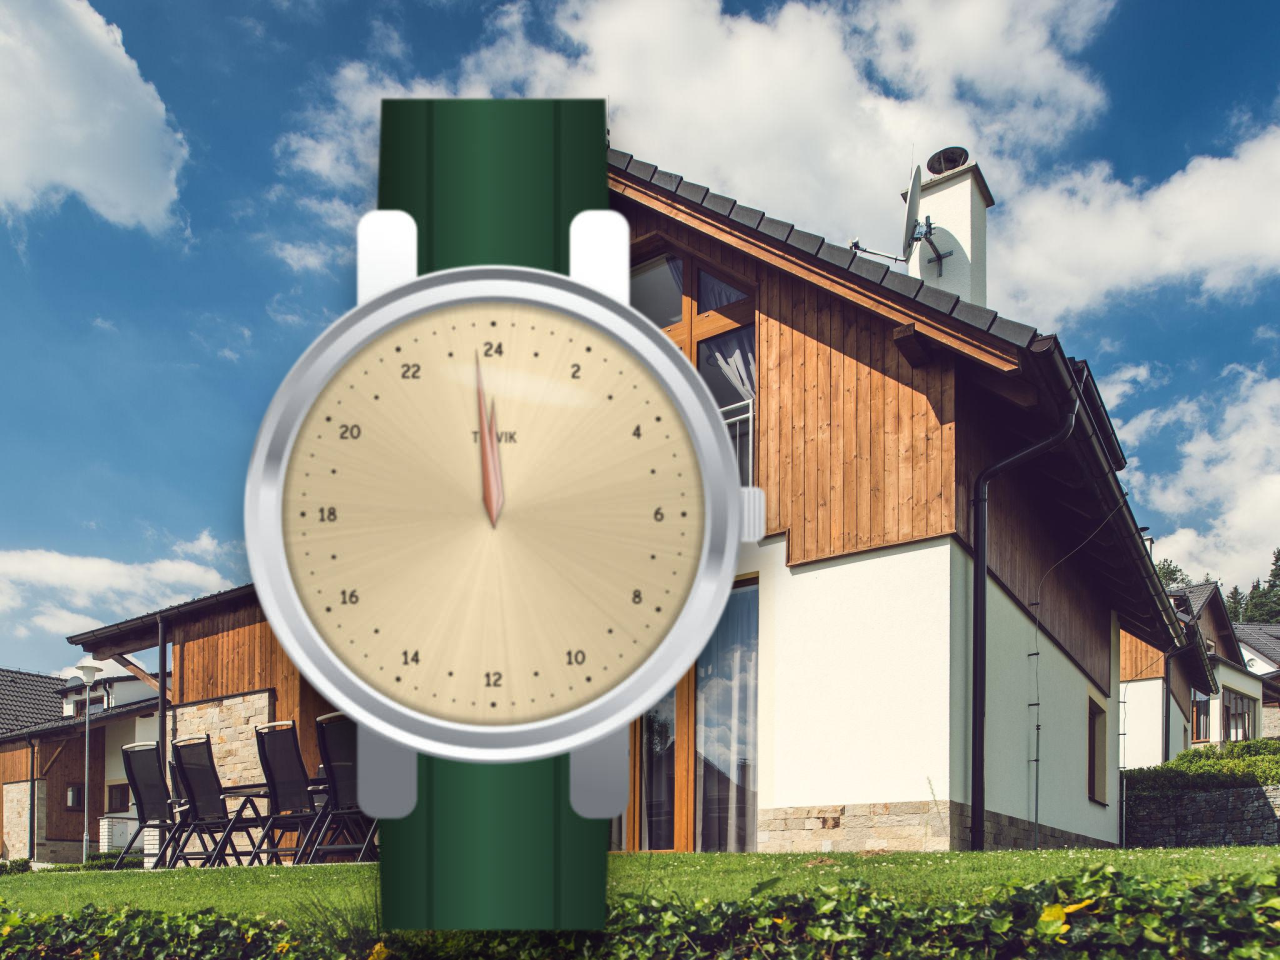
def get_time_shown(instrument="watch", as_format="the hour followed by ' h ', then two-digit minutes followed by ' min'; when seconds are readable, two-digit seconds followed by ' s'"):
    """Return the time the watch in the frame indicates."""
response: 23 h 59 min
